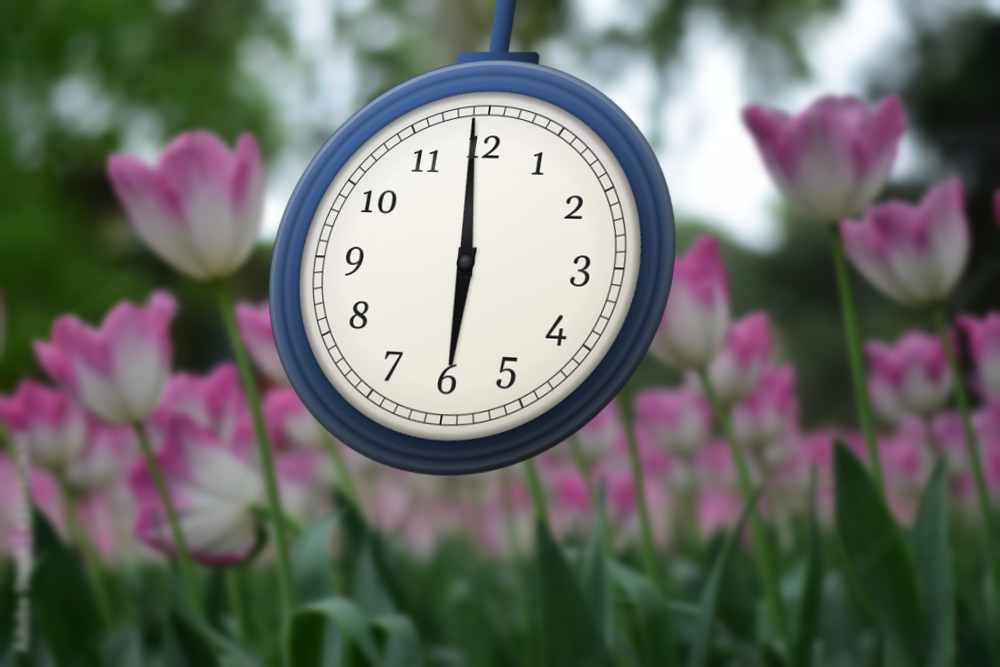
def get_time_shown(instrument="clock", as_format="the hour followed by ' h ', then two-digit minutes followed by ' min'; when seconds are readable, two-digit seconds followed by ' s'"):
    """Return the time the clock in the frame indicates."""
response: 5 h 59 min
